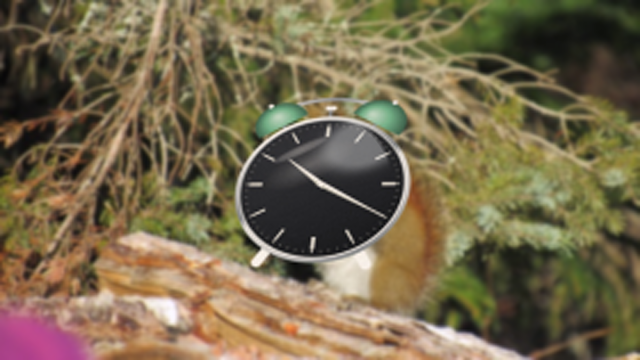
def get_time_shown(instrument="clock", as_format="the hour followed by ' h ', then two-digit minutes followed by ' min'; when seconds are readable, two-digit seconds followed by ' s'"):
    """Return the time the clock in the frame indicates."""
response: 10 h 20 min
